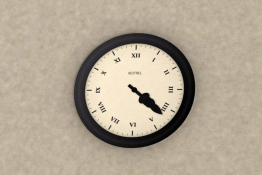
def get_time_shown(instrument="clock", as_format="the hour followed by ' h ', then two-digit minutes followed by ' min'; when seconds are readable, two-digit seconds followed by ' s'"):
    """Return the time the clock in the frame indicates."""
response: 4 h 22 min
